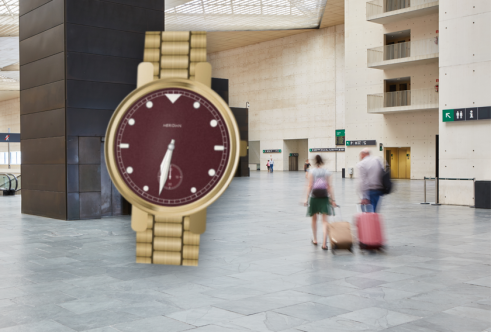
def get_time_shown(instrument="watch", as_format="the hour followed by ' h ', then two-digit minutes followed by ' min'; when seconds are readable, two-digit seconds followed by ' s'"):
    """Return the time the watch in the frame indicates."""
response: 6 h 32 min
